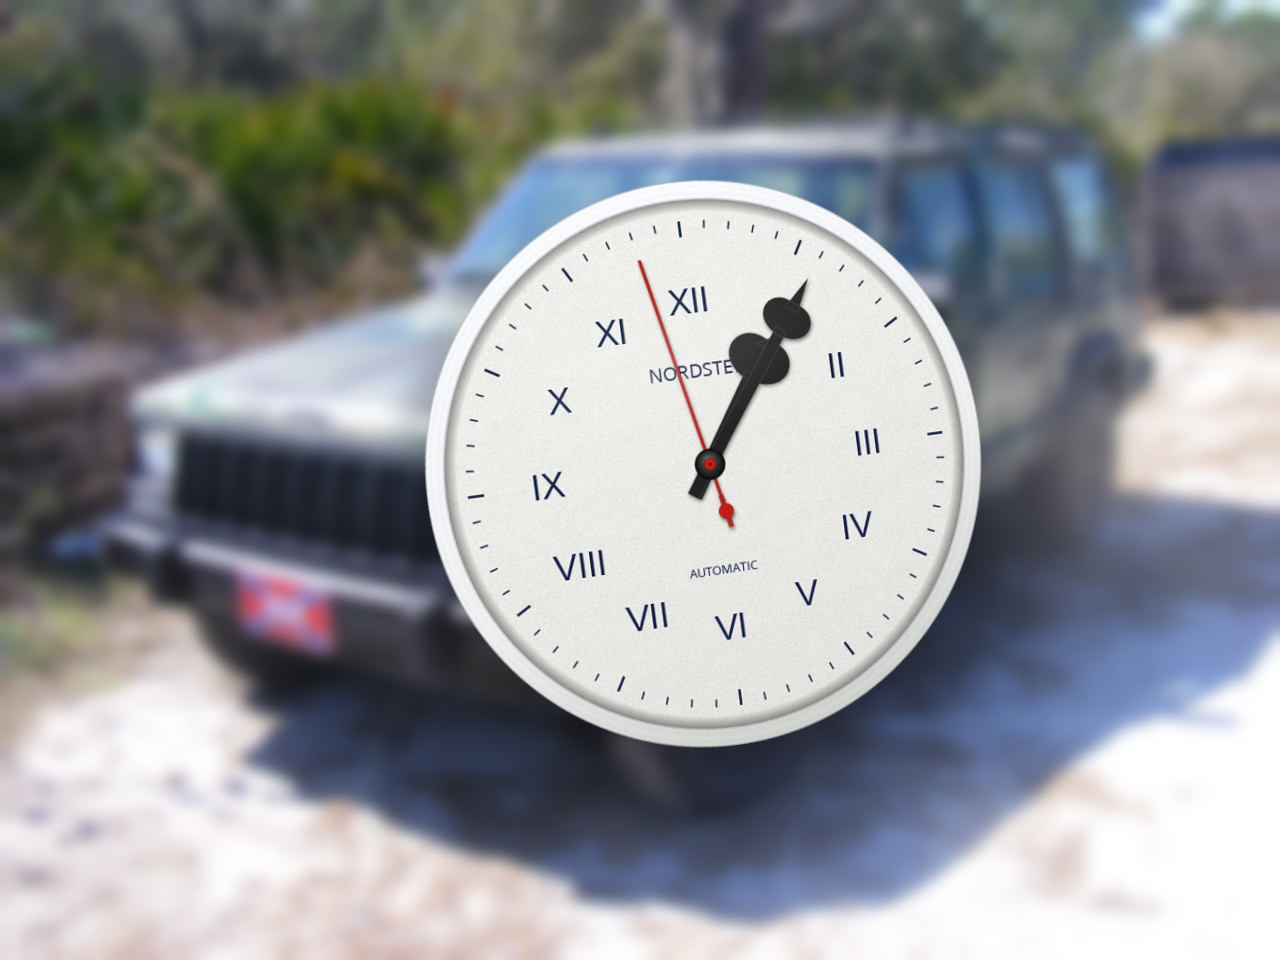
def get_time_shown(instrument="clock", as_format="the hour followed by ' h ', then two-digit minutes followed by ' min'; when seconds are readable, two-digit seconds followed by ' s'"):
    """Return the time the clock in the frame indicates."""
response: 1 h 05 min 58 s
